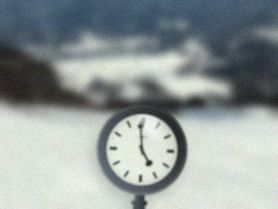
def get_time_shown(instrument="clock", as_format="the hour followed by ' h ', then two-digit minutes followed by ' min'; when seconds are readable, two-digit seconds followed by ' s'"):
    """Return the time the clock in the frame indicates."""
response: 4 h 59 min
